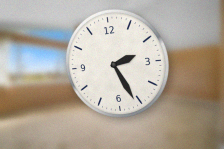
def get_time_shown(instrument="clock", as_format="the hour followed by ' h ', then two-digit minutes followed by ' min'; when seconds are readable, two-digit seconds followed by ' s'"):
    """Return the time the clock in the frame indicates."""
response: 2 h 26 min
